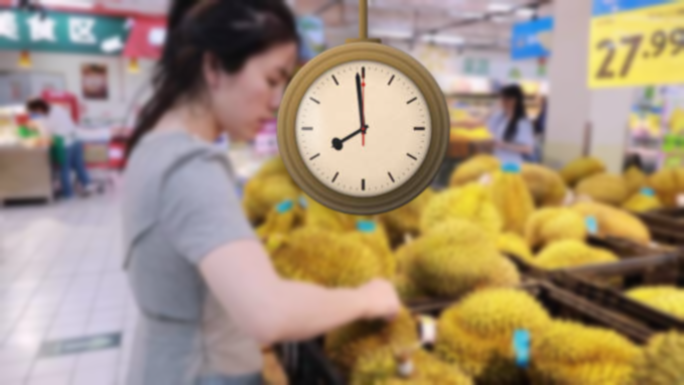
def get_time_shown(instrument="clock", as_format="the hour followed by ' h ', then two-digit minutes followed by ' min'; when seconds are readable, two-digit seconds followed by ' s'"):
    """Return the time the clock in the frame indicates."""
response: 7 h 59 min 00 s
